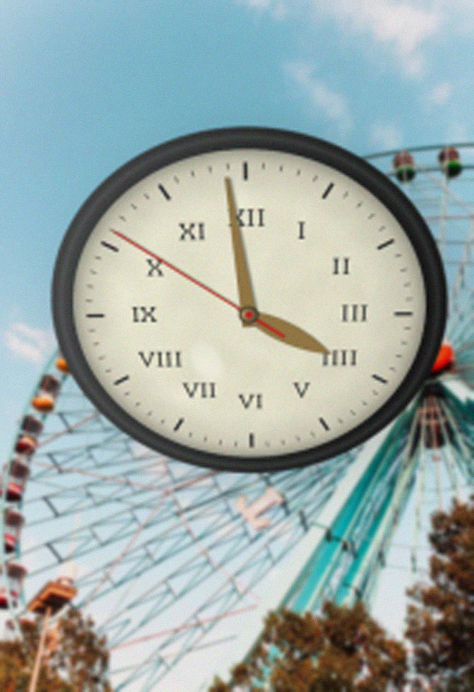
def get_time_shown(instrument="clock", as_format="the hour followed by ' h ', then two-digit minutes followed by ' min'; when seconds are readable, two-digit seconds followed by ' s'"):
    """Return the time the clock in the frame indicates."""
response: 3 h 58 min 51 s
